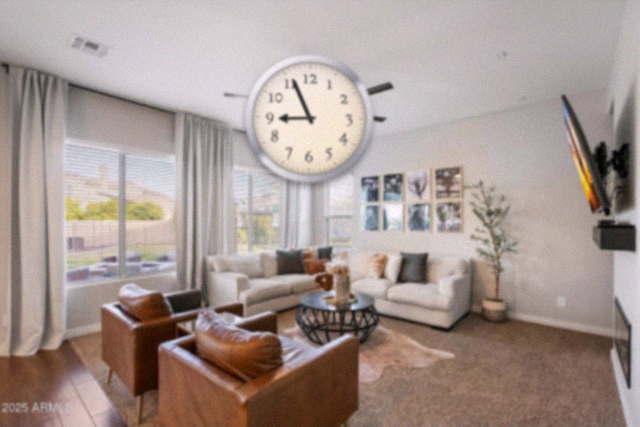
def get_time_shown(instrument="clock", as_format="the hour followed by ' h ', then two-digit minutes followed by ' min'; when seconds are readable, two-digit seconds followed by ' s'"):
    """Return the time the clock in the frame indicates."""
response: 8 h 56 min
